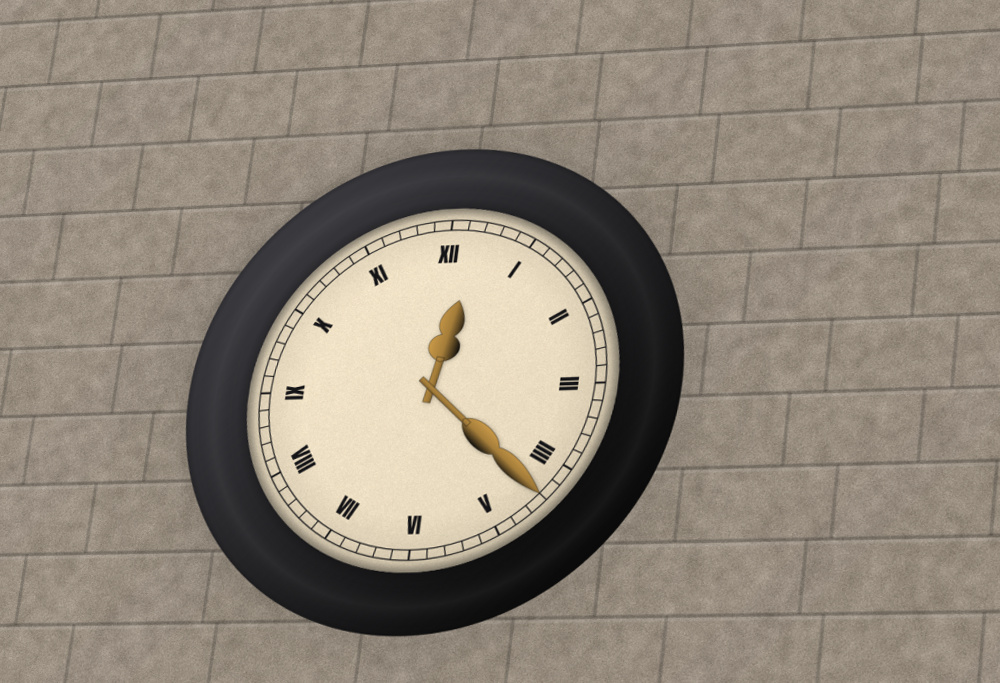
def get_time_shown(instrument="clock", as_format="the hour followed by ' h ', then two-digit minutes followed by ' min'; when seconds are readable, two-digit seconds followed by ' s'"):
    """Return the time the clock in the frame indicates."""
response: 12 h 22 min
